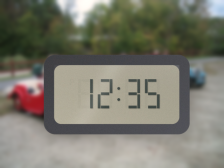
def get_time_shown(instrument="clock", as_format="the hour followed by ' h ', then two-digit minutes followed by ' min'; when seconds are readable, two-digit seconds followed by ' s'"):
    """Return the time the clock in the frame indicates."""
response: 12 h 35 min
